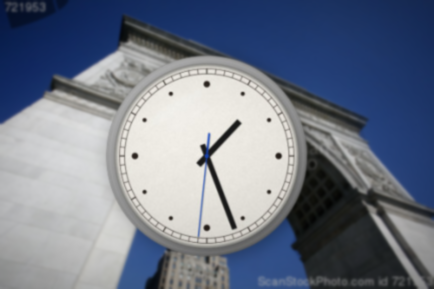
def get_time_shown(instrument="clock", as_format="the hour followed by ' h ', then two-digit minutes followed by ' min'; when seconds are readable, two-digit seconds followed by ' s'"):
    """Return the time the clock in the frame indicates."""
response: 1 h 26 min 31 s
